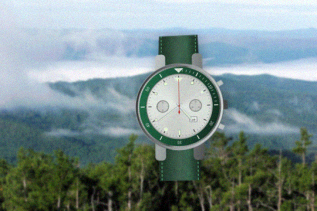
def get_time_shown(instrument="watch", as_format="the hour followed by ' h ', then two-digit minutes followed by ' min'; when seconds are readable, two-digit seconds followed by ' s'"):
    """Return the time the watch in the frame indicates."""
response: 4 h 39 min
